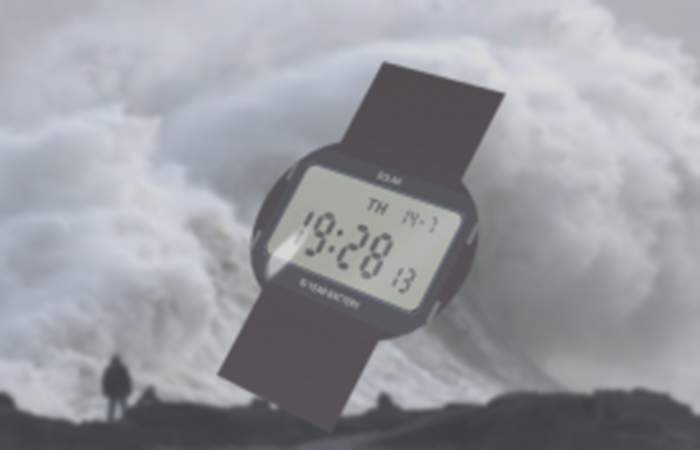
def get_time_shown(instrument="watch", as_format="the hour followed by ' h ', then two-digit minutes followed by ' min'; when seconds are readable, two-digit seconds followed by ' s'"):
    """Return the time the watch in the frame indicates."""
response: 19 h 28 min 13 s
